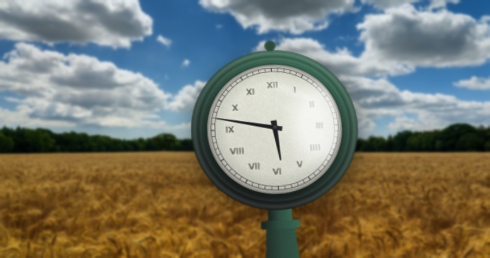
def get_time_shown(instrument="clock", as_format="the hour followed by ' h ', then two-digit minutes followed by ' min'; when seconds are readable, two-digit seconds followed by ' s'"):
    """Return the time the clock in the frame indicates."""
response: 5 h 47 min
